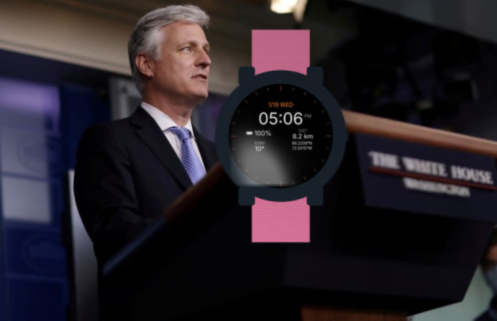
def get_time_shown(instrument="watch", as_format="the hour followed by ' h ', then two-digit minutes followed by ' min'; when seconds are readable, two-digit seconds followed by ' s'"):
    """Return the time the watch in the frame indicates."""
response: 5 h 06 min
